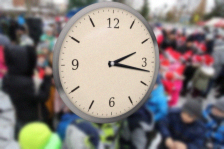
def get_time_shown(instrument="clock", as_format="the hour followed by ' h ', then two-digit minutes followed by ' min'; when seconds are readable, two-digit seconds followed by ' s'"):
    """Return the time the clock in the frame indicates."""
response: 2 h 17 min
